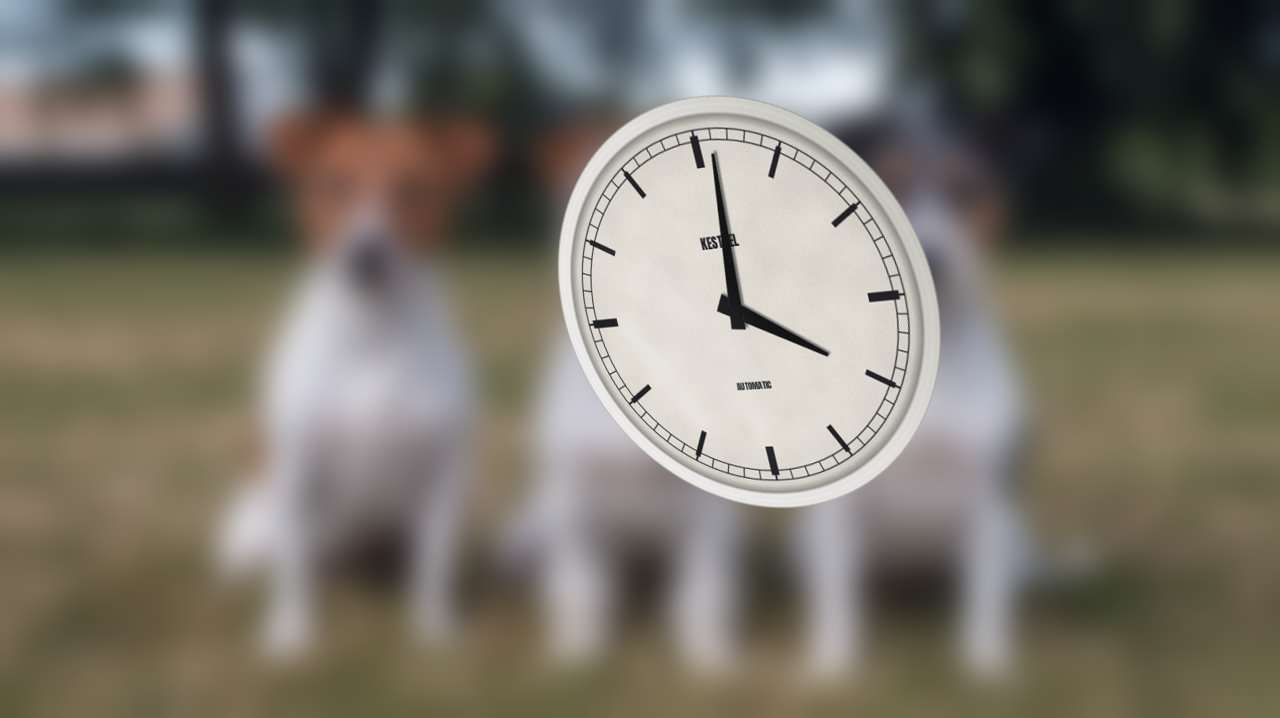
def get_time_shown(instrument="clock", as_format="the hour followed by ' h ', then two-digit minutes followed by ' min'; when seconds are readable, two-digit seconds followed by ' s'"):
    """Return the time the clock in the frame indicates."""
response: 4 h 01 min
